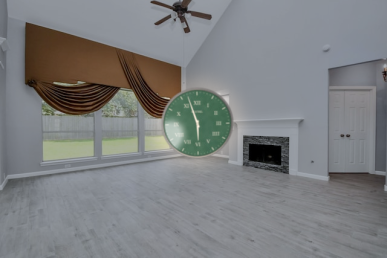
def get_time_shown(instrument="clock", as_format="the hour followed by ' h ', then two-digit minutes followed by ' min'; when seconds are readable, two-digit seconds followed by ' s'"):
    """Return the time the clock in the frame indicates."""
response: 5 h 57 min
